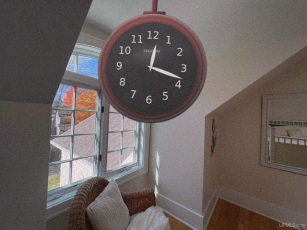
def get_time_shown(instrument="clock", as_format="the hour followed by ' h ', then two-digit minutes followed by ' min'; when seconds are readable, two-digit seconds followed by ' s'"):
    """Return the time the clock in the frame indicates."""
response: 12 h 18 min
